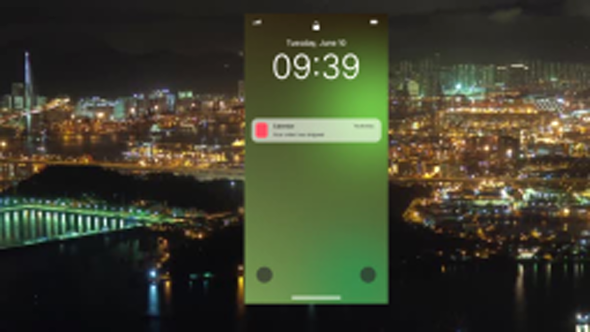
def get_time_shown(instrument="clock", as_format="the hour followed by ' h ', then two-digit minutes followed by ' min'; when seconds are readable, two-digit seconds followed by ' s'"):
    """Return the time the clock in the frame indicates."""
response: 9 h 39 min
